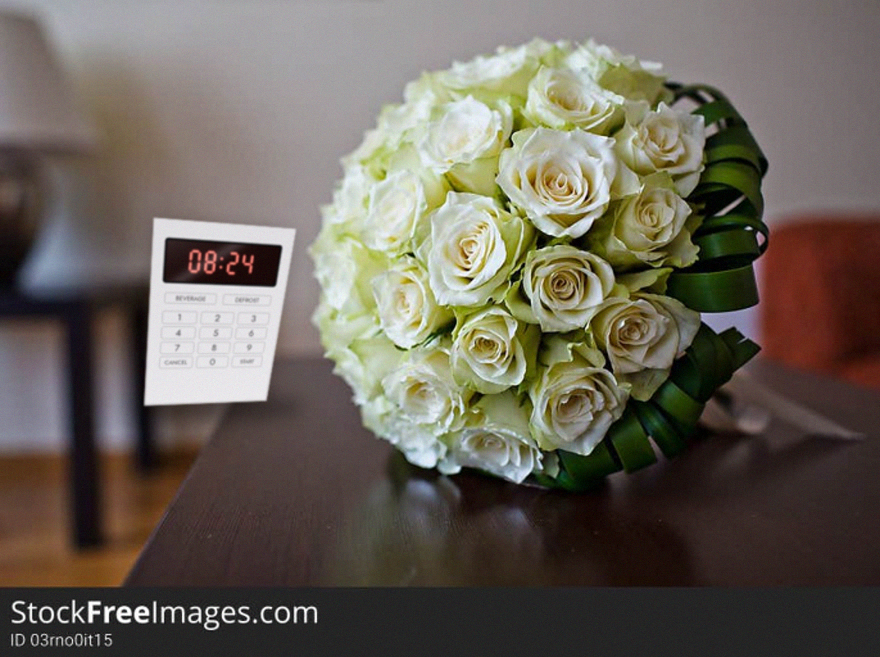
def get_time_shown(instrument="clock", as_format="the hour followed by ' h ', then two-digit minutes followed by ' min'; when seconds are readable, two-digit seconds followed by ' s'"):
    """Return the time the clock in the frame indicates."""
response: 8 h 24 min
